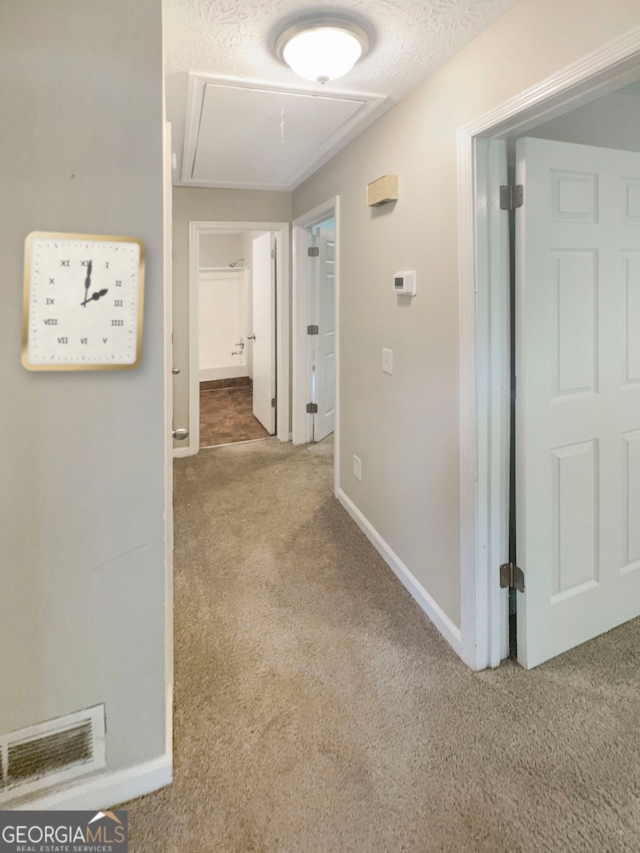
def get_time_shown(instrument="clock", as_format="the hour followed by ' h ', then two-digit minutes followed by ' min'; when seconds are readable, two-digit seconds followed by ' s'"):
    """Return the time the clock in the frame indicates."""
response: 2 h 01 min
